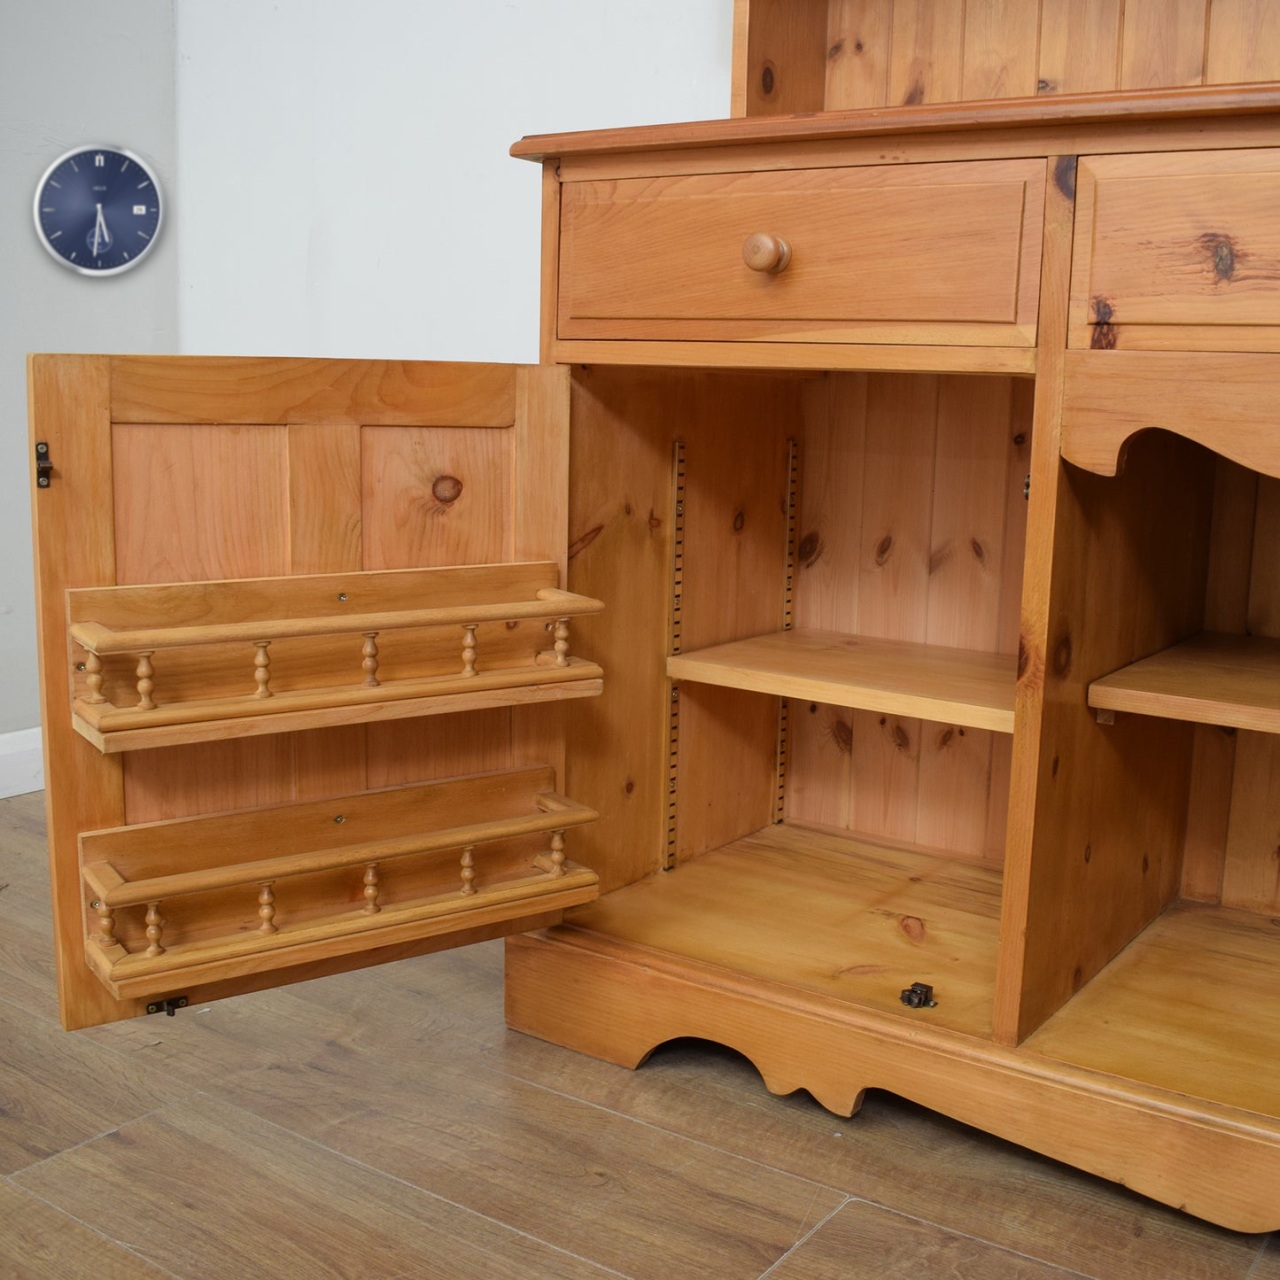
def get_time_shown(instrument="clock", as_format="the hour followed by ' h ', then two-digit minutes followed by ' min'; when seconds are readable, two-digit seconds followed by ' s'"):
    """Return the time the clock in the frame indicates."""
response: 5 h 31 min
